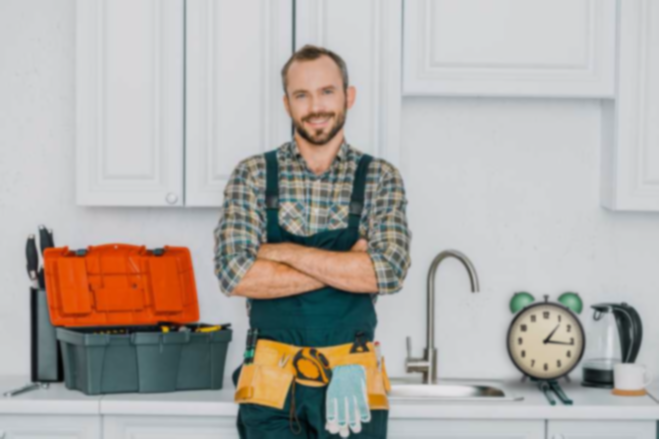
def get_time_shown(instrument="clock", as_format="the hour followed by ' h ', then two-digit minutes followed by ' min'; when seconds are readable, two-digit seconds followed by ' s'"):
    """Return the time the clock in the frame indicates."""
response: 1 h 16 min
